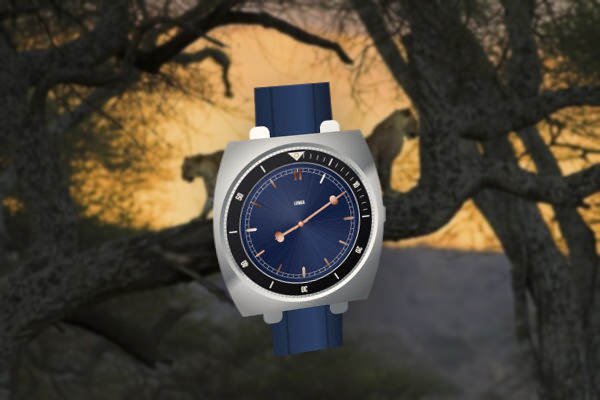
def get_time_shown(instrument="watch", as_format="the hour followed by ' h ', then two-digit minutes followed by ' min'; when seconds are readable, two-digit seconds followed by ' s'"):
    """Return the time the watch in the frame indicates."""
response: 8 h 10 min
